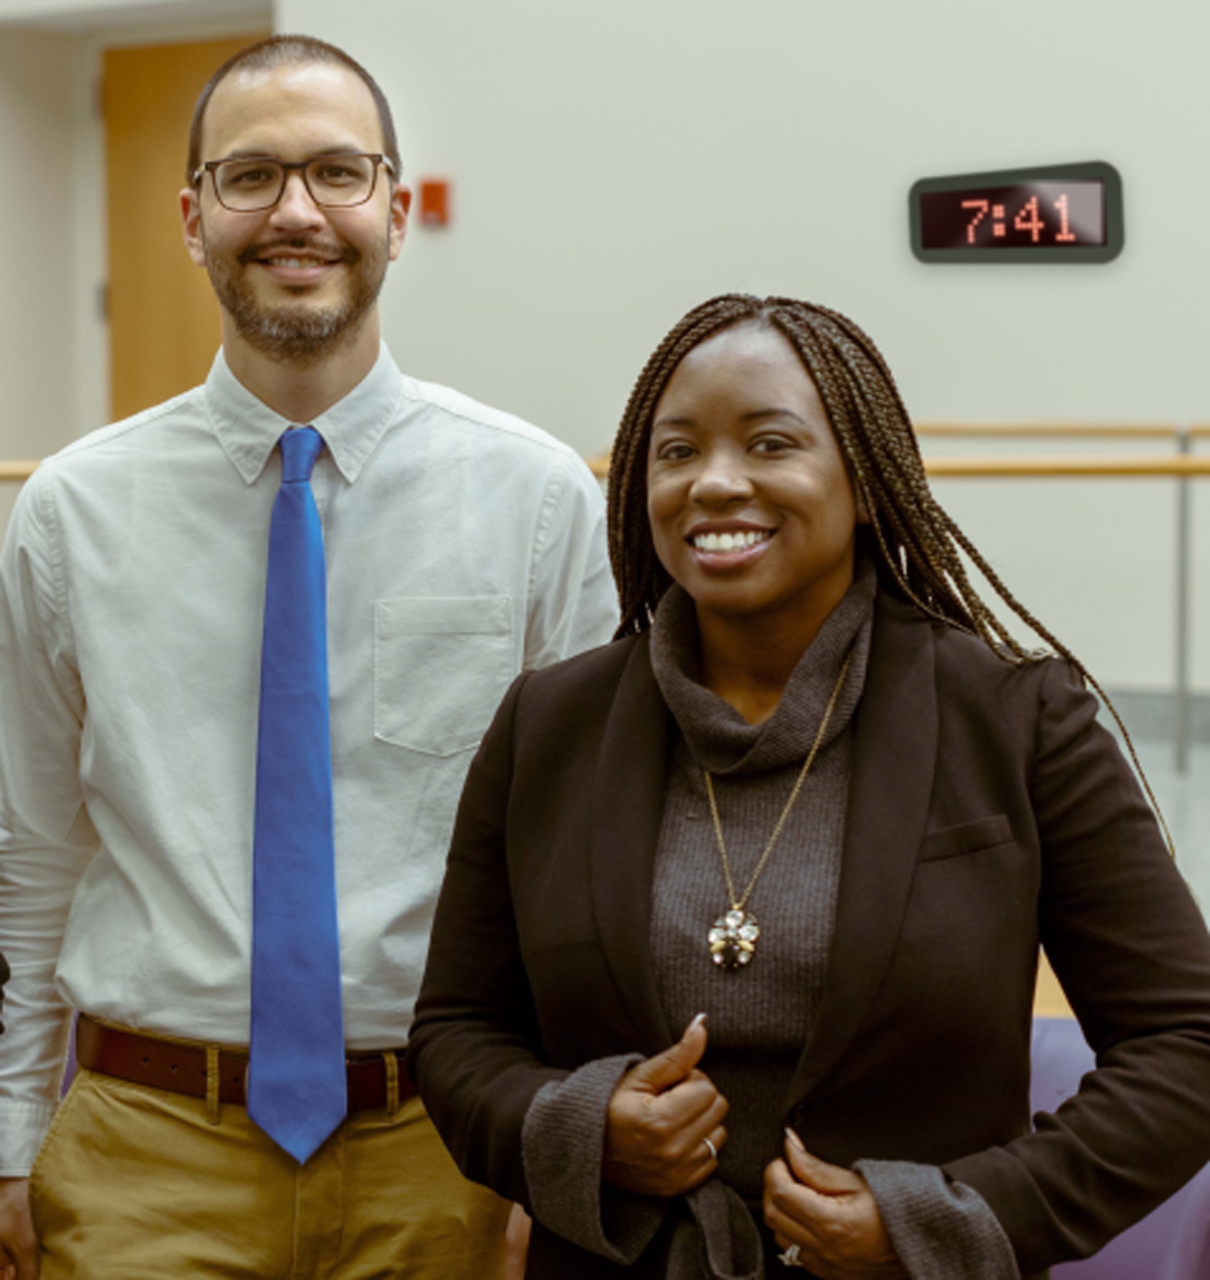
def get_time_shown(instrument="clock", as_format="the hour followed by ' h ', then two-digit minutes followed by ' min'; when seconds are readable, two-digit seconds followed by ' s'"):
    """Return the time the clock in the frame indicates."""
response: 7 h 41 min
